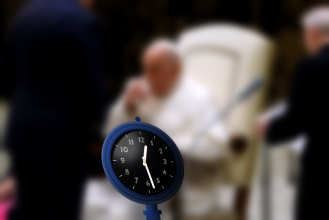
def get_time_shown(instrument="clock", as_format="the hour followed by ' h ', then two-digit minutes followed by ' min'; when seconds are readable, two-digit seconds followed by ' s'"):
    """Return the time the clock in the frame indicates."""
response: 12 h 28 min
